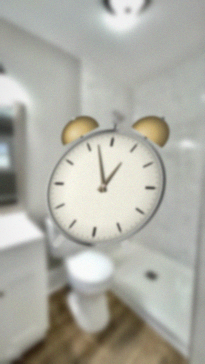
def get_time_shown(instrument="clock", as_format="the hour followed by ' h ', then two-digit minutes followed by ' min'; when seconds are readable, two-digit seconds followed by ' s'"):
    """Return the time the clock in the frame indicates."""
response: 12 h 57 min
